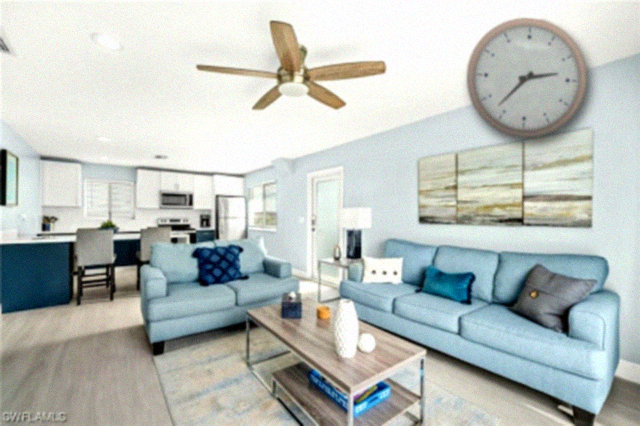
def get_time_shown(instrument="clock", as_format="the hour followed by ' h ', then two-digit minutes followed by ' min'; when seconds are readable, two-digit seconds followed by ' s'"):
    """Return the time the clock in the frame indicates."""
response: 2 h 37 min
